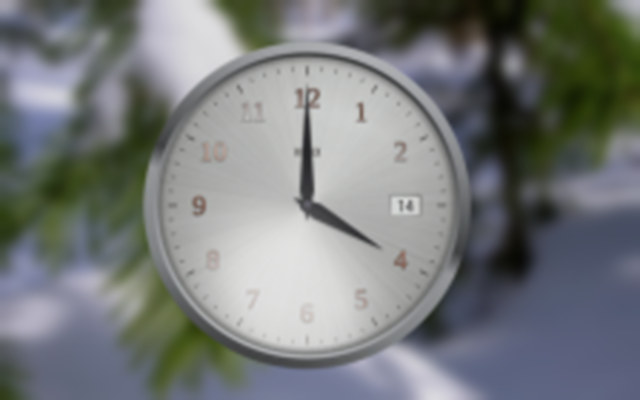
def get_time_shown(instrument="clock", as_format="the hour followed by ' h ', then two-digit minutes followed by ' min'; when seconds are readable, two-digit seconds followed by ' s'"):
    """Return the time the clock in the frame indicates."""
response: 4 h 00 min
